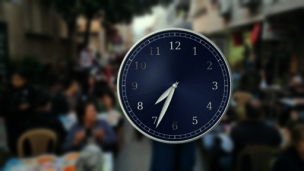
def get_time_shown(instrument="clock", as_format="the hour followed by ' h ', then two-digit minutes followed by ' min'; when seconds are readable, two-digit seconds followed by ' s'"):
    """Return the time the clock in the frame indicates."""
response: 7 h 34 min
